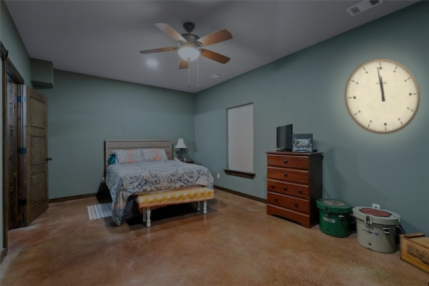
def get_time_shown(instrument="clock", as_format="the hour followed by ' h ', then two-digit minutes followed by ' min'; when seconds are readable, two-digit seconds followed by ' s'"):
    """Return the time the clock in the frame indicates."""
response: 11 h 59 min
